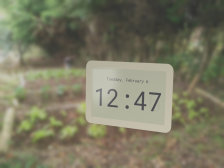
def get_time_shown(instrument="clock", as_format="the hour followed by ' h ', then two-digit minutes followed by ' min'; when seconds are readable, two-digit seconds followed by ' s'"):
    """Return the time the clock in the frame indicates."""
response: 12 h 47 min
